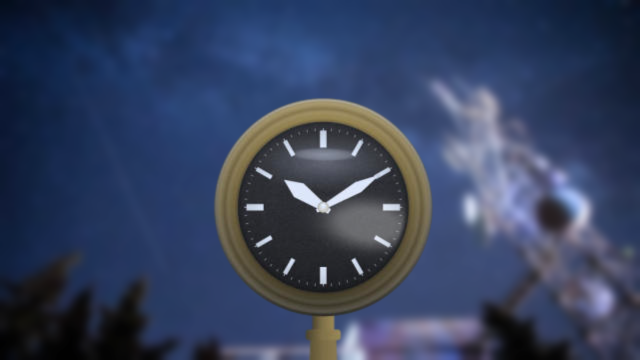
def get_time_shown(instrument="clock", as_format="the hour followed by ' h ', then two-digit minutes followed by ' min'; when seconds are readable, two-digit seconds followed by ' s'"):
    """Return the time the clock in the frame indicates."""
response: 10 h 10 min
